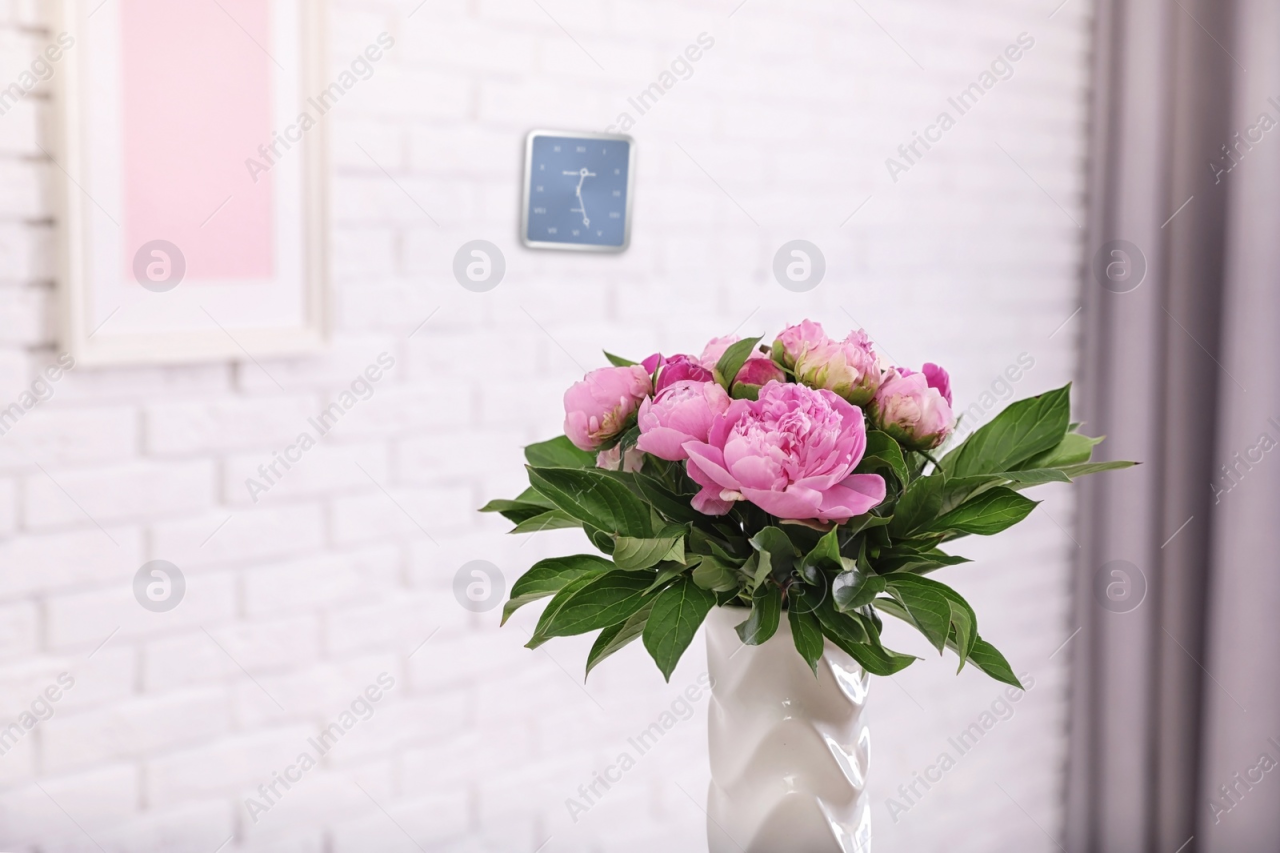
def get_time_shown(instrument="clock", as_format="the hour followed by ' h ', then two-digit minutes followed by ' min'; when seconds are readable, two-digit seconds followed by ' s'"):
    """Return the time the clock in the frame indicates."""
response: 12 h 27 min
